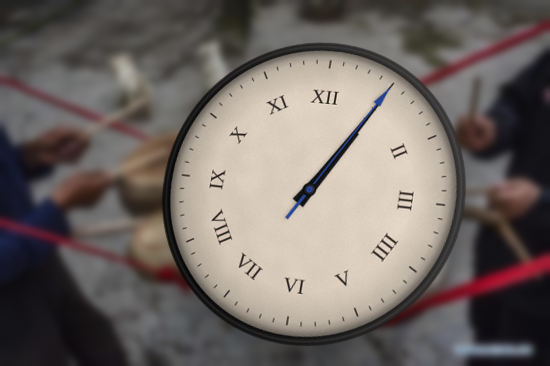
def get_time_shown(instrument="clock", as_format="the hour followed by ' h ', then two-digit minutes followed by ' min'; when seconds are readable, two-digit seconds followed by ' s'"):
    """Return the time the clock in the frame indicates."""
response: 1 h 05 min 05 s
